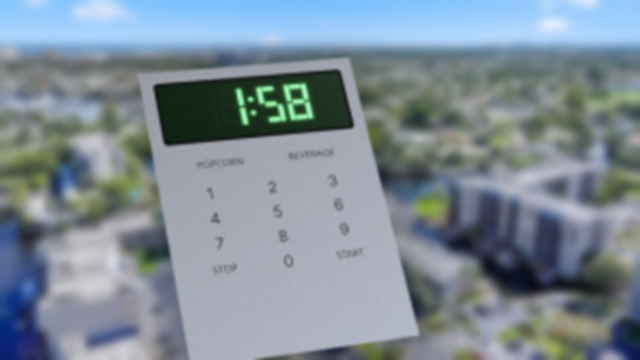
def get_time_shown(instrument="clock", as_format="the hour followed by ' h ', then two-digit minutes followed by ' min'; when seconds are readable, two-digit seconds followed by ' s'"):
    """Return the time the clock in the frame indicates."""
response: 1 h 58 min
